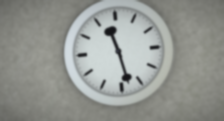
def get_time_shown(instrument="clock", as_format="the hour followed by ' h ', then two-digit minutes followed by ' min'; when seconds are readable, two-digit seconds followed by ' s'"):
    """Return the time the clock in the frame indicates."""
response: 11 h 28 min
